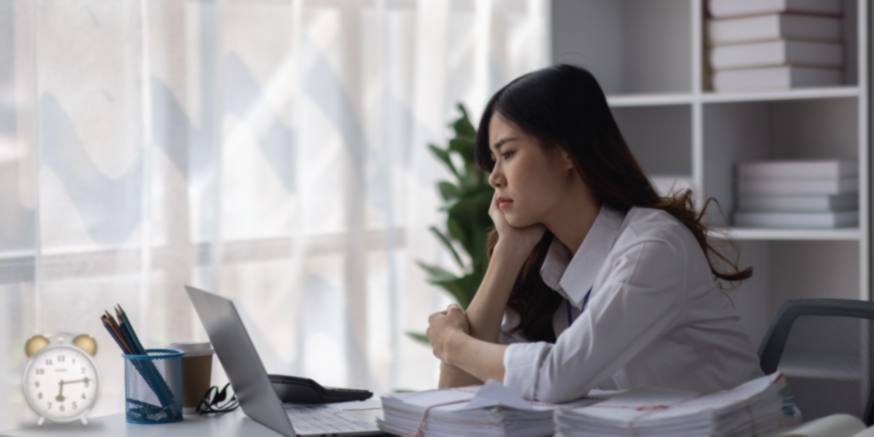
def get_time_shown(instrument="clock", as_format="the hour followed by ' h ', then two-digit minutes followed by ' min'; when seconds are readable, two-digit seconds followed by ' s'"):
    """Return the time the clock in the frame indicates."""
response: 6 h 14 min
